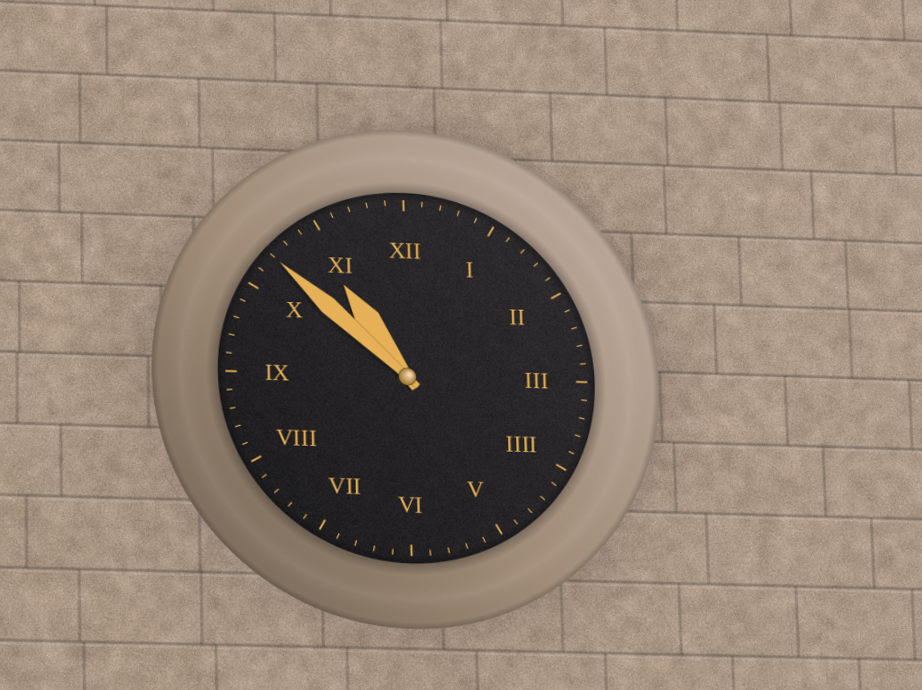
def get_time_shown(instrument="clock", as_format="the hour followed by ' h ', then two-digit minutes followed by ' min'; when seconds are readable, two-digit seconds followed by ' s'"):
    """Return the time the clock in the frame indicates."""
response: 10 h 52 min
